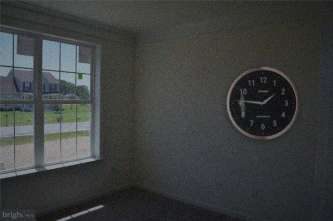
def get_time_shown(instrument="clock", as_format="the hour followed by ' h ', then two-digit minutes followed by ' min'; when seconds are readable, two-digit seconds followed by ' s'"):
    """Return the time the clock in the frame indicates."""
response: 1 h 46 min
